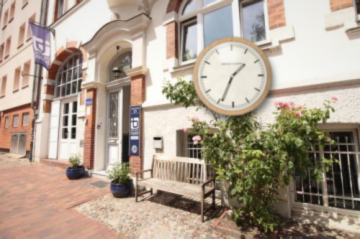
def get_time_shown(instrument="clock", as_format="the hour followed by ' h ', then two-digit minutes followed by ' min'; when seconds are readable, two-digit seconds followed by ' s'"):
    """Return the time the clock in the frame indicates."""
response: 1 h 34 min
